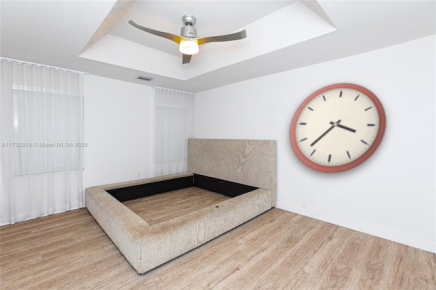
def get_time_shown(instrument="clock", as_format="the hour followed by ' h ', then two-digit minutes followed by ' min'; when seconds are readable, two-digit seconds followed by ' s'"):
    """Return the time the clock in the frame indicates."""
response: 3 h 37 min
